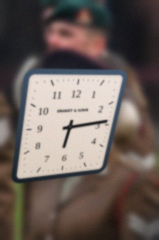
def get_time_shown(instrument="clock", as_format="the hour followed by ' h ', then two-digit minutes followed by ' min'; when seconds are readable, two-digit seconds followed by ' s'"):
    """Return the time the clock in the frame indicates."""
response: 6 h 14 min
